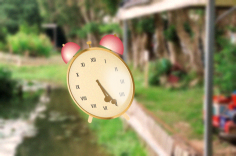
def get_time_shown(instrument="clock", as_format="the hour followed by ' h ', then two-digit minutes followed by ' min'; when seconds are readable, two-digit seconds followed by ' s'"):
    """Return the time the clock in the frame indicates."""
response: 5 h 25 min
